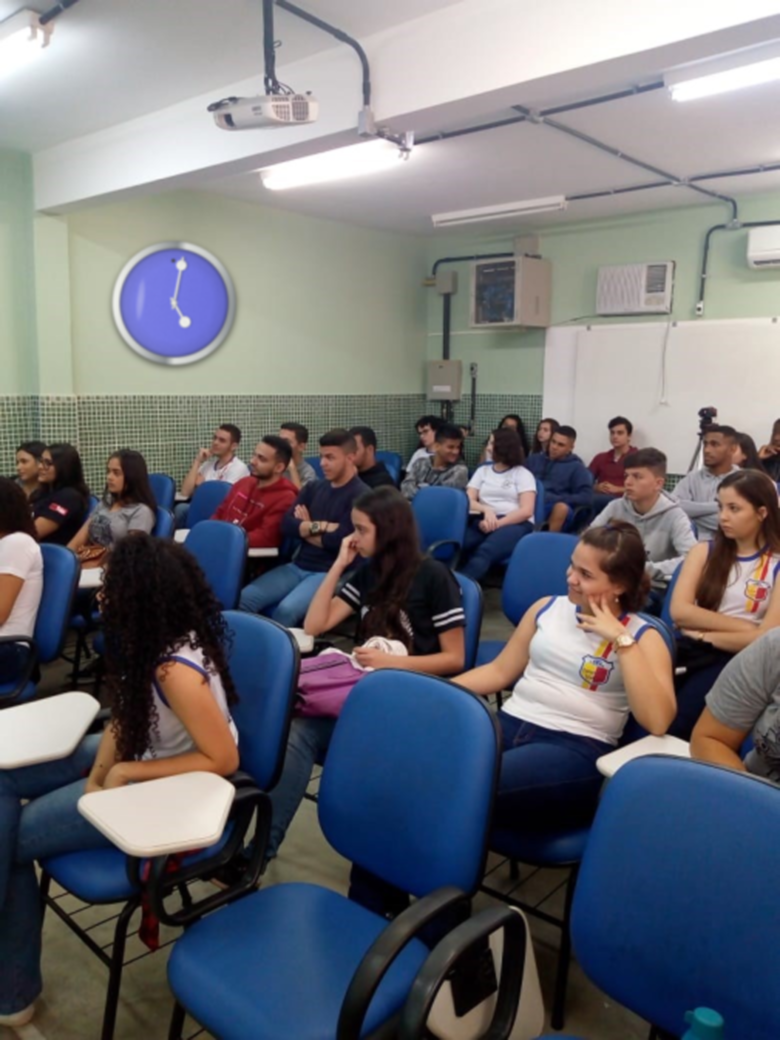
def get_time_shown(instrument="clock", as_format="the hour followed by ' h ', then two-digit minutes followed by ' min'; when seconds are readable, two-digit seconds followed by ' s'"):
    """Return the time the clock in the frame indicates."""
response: 5 h 02 min
